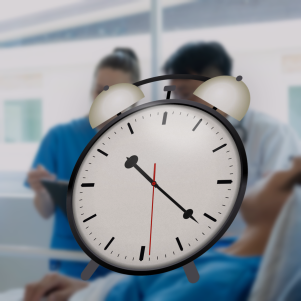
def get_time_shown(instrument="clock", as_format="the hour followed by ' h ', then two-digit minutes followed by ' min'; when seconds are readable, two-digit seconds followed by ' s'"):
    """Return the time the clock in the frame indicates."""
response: 10 h 21 min 29 s
